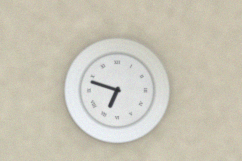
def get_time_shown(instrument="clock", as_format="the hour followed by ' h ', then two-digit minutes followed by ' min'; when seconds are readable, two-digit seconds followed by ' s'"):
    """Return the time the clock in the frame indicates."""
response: 6 h 48 min
